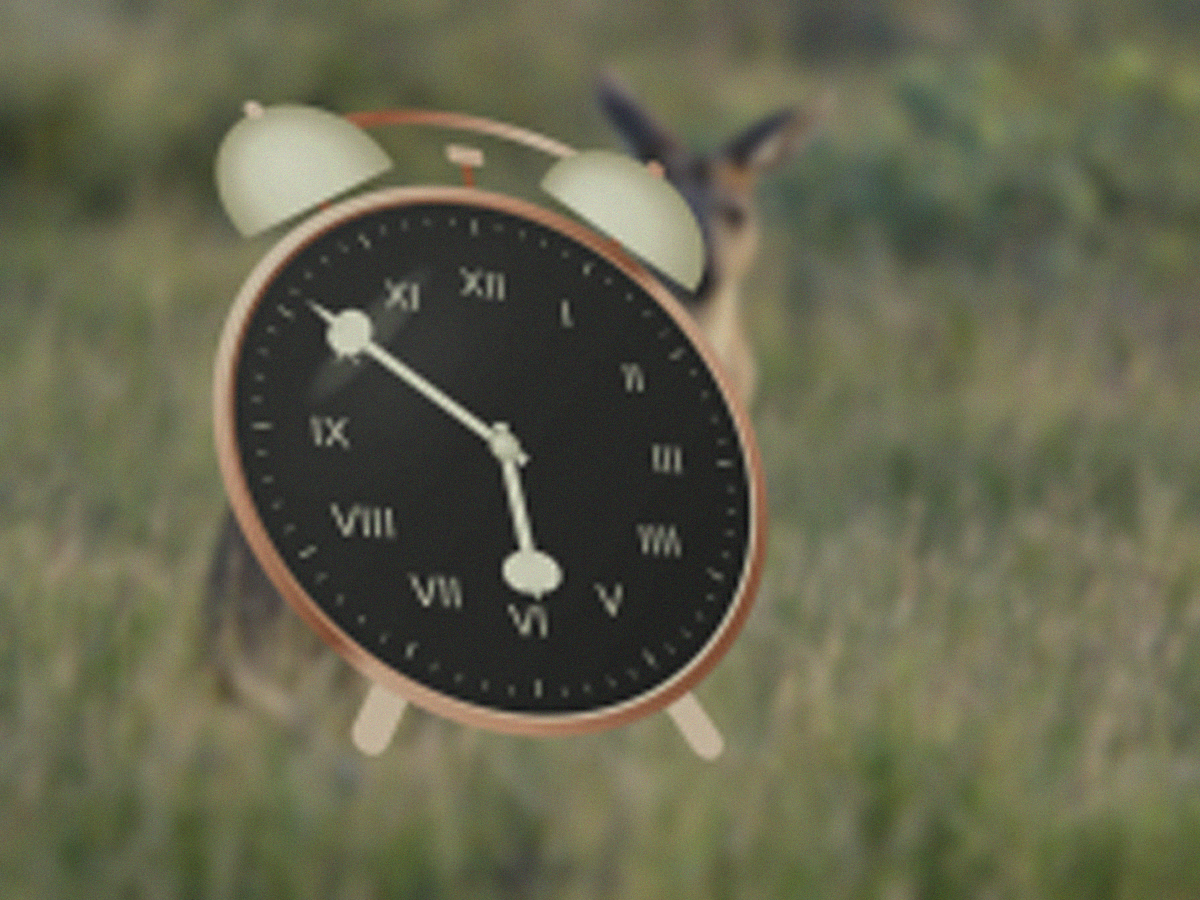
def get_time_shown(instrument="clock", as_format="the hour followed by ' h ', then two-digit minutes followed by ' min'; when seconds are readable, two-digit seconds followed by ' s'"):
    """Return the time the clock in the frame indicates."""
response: 5 h 51 min
